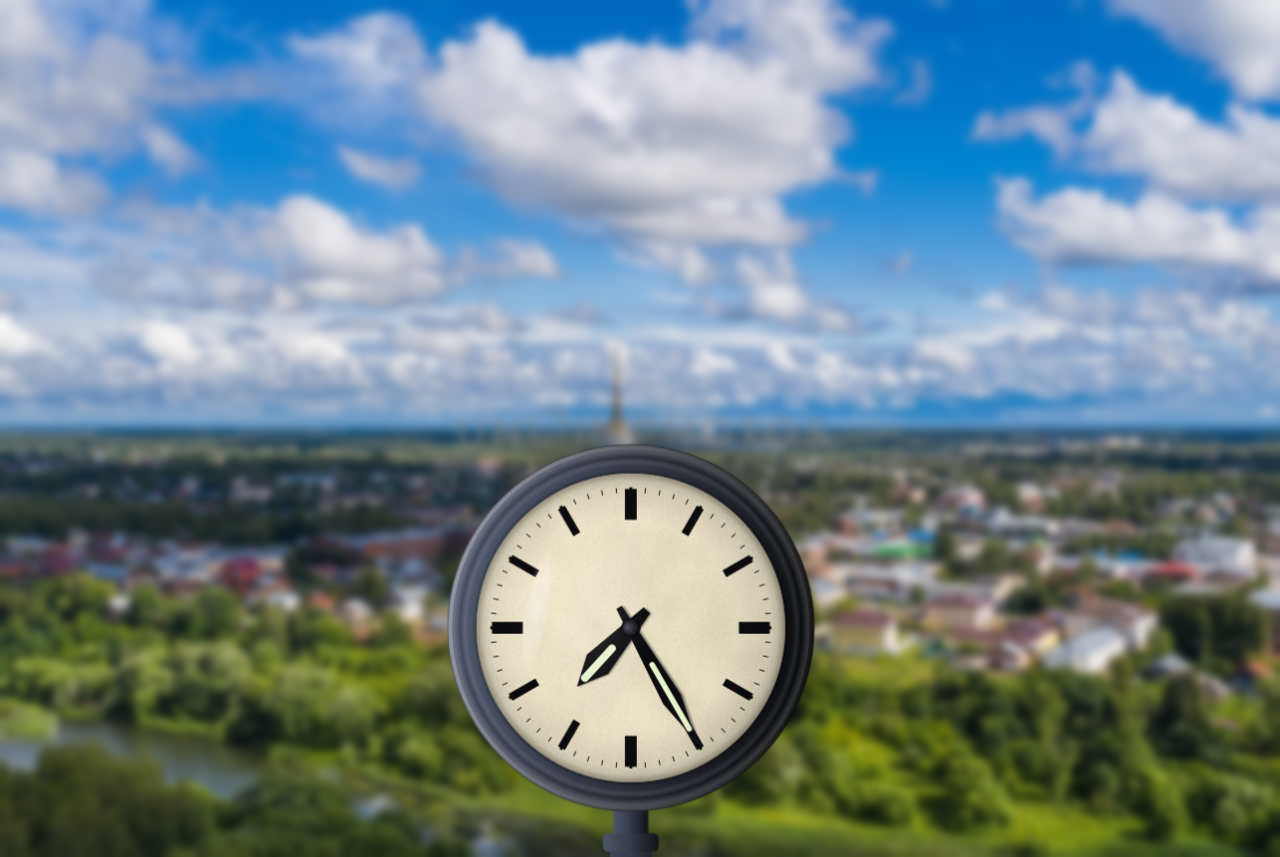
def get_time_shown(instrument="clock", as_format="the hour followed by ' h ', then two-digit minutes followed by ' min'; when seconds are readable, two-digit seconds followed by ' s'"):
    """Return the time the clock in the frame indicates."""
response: 7 h 25 min
